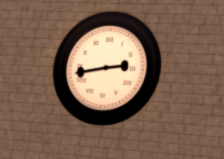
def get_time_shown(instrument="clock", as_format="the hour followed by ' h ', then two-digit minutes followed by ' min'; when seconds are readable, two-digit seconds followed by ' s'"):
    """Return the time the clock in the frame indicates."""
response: 2 h 43 min
